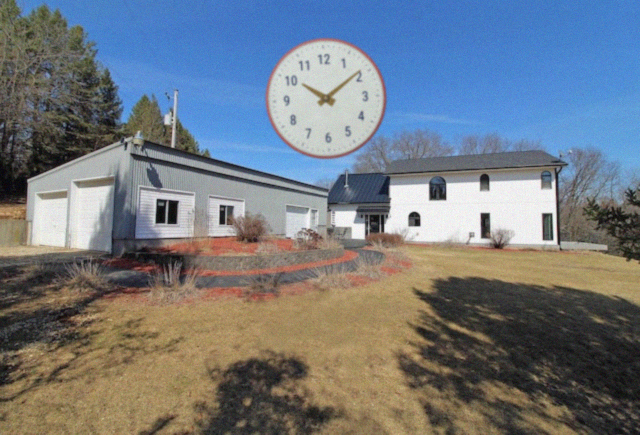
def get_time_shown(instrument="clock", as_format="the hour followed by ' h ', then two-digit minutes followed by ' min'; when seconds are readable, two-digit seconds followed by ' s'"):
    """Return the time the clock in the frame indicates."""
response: 10 h 09 min
